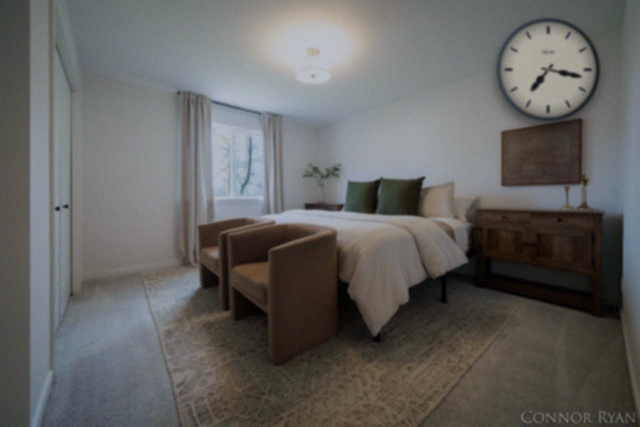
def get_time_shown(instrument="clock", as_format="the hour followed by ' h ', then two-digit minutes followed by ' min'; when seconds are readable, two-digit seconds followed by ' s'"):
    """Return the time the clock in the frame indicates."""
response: 7 h 17 min
